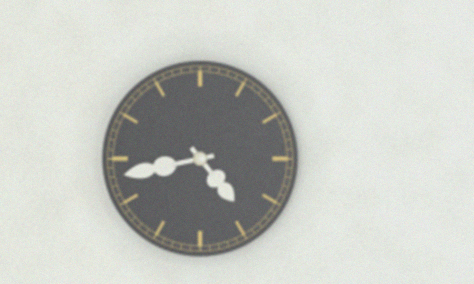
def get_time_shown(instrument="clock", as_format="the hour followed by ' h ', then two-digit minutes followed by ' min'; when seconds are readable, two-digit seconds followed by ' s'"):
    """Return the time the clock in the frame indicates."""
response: 4 h 43 min
